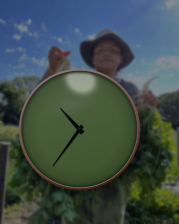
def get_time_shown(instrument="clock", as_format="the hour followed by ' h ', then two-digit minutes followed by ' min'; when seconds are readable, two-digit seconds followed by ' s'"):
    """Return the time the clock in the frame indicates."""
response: 10 h 36 min
